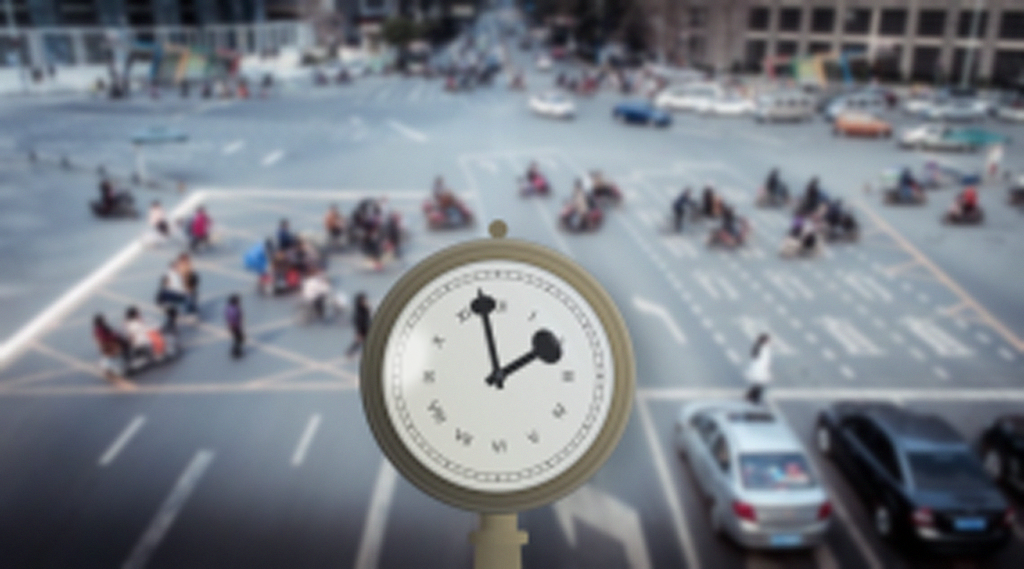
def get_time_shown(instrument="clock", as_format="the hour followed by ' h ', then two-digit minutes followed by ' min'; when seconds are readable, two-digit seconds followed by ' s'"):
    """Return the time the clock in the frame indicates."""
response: 1 h 58 min
